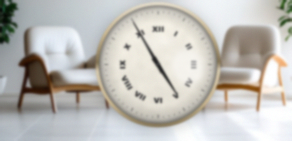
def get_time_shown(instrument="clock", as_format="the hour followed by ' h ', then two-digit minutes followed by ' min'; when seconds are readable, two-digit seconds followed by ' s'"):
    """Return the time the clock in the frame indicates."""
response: 4 h 55 min
